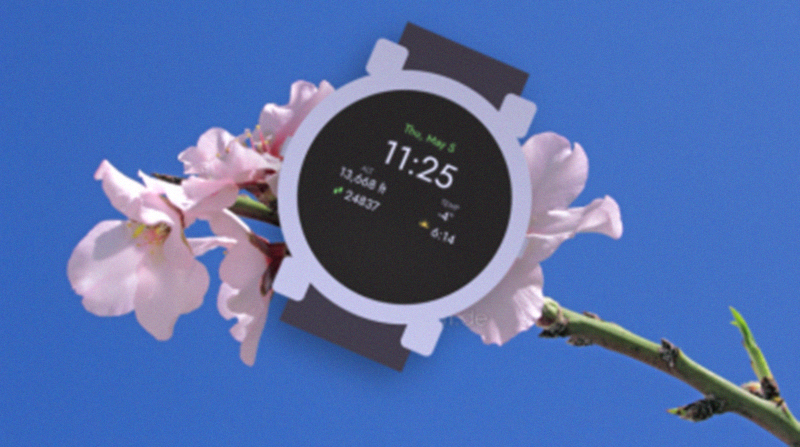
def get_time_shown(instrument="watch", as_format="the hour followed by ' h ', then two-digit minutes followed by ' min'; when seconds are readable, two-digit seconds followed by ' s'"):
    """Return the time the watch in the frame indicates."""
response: 11 h 25 min
